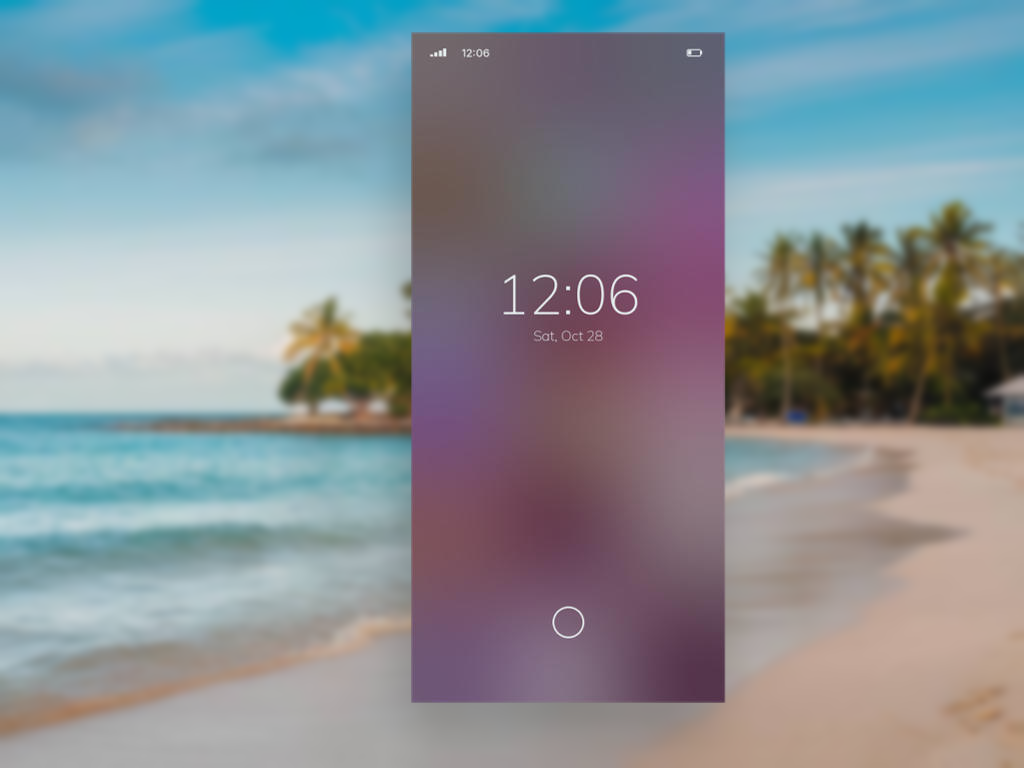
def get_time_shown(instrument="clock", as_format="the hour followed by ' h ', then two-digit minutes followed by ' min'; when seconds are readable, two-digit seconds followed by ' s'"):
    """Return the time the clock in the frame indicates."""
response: 12 h 06 min
